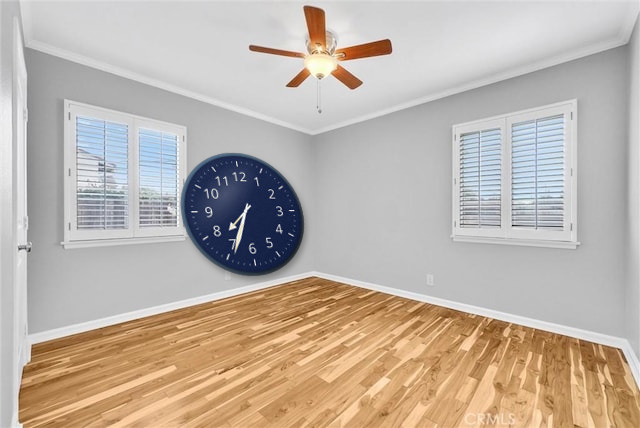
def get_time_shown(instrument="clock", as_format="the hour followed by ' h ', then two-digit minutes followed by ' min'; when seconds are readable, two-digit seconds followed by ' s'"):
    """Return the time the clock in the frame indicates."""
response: 7 h 34 min
